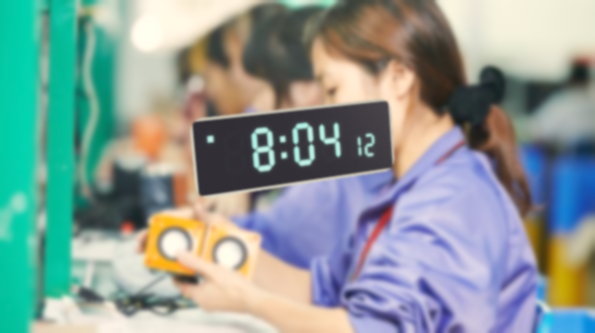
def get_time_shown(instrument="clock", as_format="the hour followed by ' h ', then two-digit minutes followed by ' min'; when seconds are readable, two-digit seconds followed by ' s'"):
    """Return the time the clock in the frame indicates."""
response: 8 h 04 min 12 s
